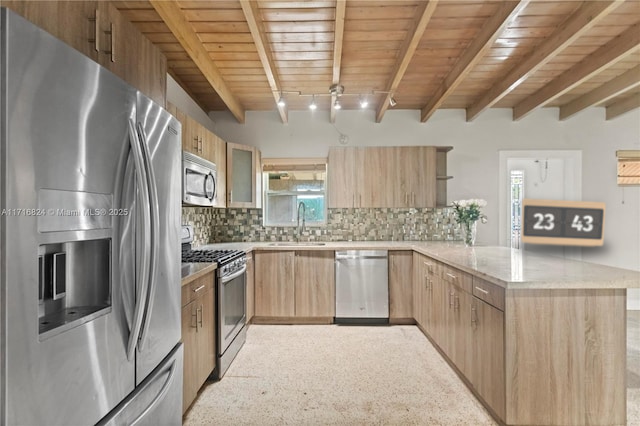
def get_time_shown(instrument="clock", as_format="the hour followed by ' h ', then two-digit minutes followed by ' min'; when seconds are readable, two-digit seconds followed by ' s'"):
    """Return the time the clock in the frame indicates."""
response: 23 h 43 min
